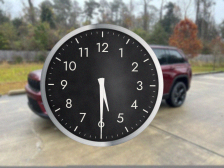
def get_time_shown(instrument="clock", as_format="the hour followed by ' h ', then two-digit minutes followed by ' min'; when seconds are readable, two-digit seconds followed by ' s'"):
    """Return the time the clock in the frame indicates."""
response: 5 h 30 min
